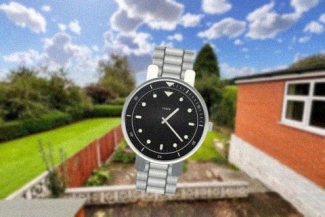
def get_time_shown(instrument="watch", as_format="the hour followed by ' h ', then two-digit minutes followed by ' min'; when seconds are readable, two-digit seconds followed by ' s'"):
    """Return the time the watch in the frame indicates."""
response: 1 h 22 min
